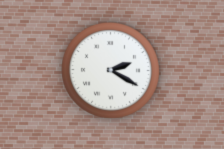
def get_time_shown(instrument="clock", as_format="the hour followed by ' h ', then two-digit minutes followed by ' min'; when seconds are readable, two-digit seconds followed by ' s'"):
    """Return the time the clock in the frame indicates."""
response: 2 h 20 min
